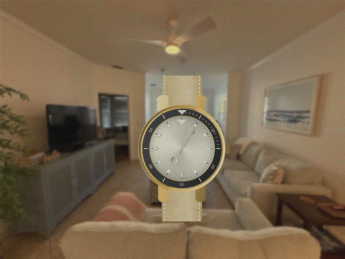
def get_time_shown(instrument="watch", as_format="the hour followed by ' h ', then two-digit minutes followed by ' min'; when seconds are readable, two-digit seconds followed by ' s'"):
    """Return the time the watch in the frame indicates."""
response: 7 h 05 min
